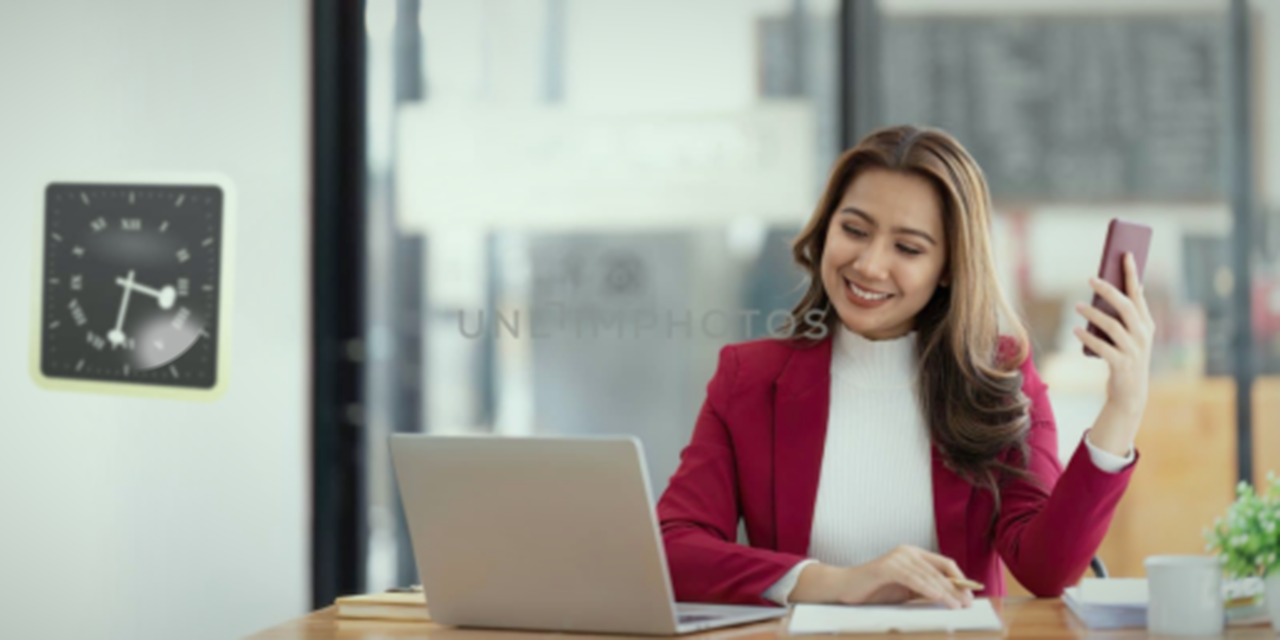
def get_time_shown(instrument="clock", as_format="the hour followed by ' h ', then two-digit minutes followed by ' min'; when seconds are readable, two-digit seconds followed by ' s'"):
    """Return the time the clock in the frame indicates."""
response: 3 h 32 min
